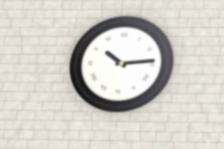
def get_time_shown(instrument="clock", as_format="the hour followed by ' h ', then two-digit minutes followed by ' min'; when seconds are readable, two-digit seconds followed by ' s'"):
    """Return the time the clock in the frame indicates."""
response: 10 h 14 min
